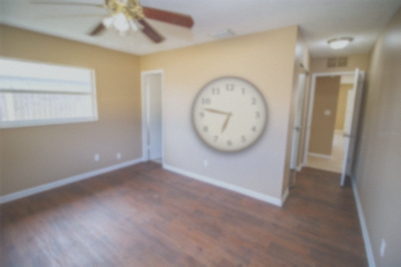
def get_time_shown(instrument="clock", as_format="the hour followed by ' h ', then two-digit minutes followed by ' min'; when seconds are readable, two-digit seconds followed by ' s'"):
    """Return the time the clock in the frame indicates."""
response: 6 h 47 min
